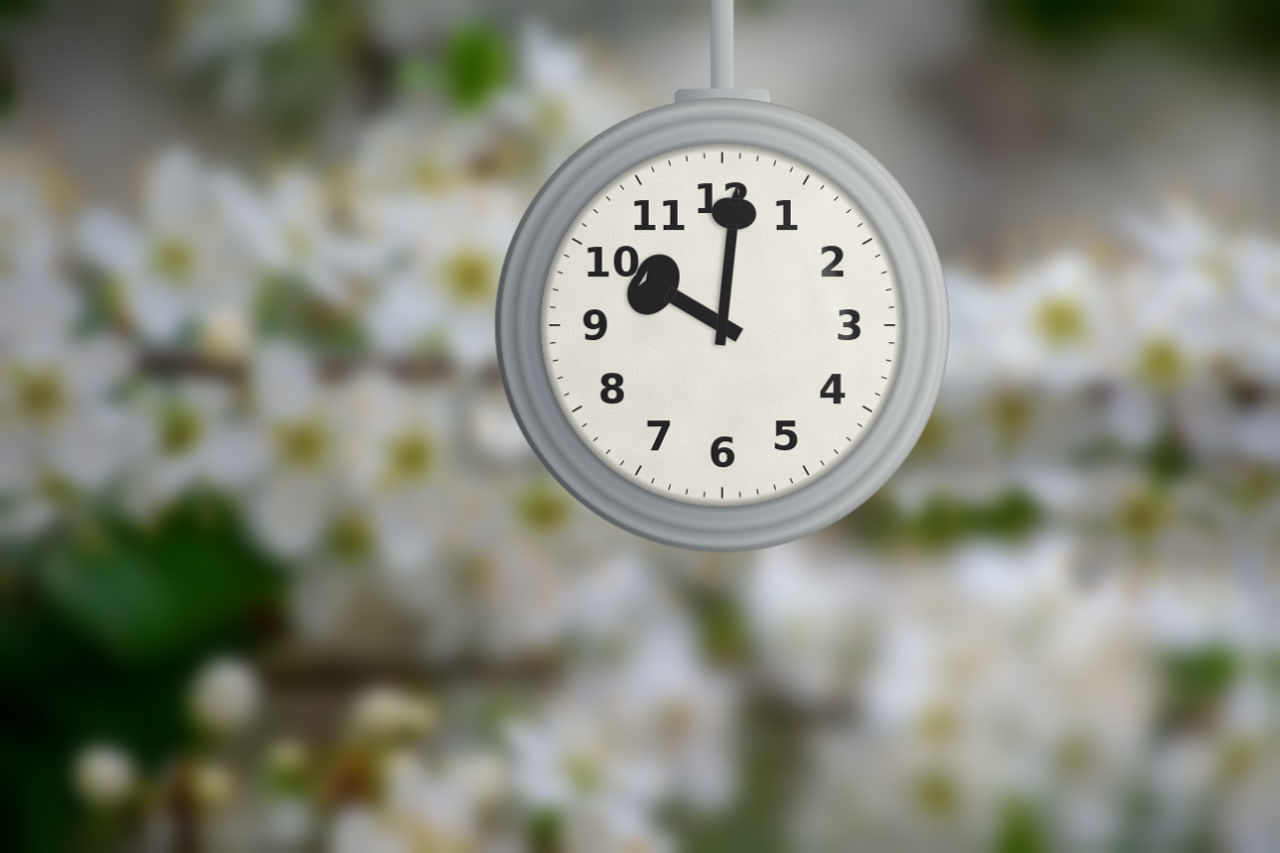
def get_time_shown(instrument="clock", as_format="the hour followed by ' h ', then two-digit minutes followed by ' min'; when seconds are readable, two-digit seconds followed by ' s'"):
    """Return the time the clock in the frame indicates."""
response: 10 h 01 min
